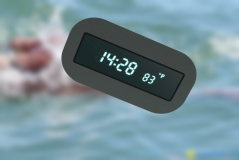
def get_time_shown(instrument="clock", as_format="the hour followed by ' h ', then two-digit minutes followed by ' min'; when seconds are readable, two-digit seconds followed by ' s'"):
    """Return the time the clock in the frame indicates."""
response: 14 h 28 min
